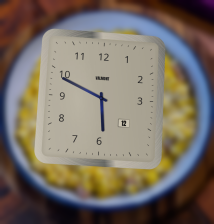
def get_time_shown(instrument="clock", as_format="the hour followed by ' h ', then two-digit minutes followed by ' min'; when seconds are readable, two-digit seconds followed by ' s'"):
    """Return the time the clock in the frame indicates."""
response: 5 h 49 min
